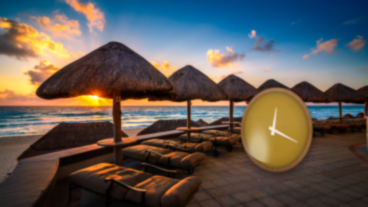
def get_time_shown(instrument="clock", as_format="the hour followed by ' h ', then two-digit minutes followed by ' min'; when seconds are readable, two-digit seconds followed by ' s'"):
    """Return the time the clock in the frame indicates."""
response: 12 h 19 min
